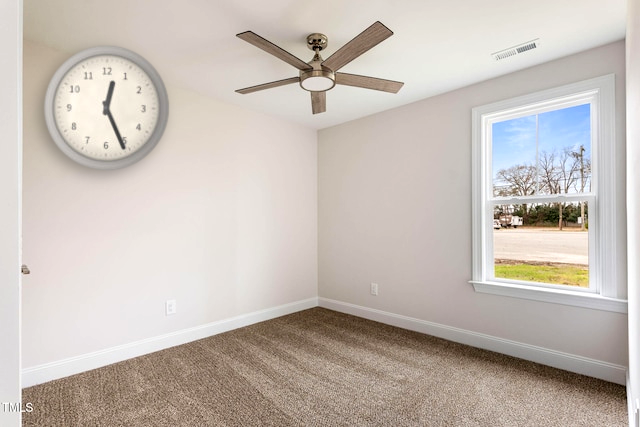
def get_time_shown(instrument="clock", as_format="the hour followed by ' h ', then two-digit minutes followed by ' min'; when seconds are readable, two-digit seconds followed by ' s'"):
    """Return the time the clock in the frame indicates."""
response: 12 h 26 min
